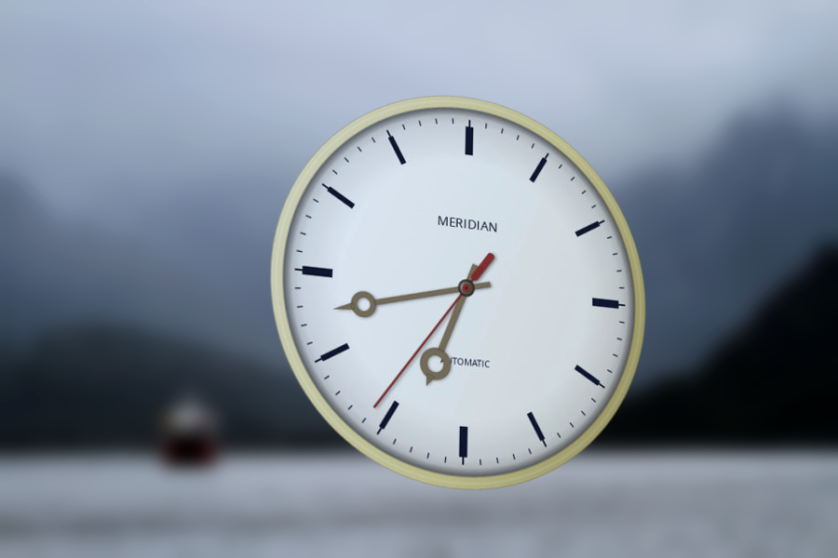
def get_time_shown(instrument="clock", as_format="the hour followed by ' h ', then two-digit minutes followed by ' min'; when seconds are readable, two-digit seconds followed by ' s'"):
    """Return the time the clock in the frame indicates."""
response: 6 h 42 min 36 s
